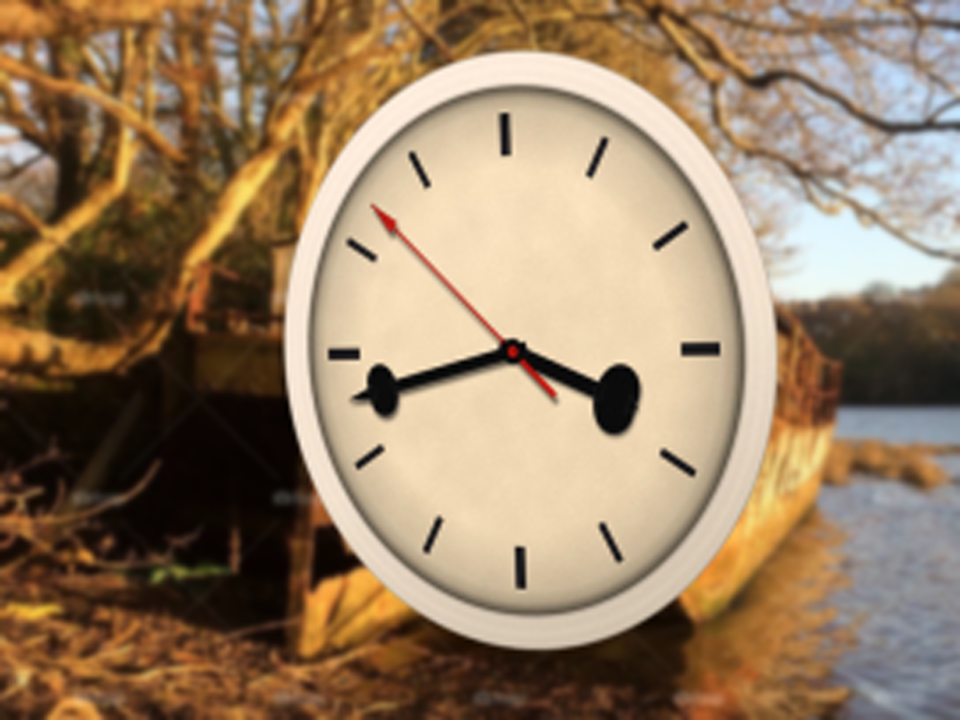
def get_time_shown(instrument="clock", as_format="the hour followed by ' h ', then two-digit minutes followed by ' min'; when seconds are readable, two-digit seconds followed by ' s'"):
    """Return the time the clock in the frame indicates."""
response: 3 h 42 min 52 s
